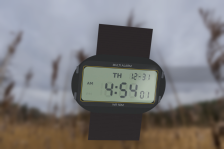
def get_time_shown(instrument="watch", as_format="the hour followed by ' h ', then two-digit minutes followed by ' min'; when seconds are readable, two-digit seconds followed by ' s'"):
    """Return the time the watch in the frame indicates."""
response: 4 h 54 min 01 s
